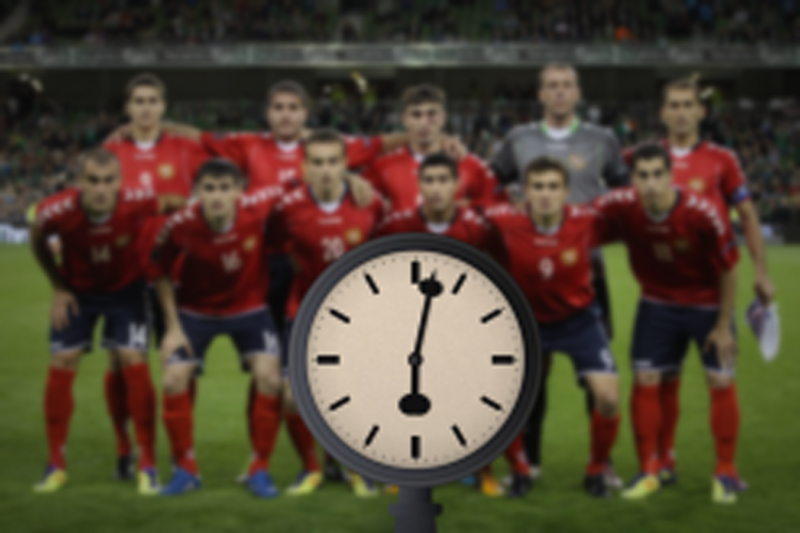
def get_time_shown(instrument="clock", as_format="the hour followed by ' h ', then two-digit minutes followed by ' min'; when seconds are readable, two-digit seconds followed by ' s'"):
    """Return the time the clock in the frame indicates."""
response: 6 h 02 min
